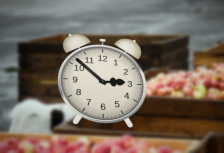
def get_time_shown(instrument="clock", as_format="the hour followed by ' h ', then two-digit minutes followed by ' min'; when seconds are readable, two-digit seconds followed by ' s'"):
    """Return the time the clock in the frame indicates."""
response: 2 h 52 min
